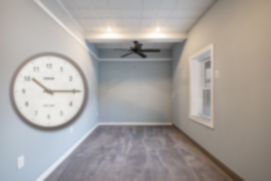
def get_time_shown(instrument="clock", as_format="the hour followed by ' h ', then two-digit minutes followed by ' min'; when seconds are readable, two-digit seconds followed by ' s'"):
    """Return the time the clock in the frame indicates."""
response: 10 h 15 min
